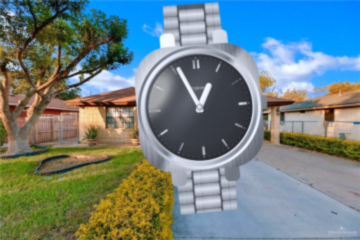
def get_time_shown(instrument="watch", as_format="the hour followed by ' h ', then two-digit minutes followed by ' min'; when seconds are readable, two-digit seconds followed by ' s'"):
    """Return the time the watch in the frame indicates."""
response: 12 h 56 min
